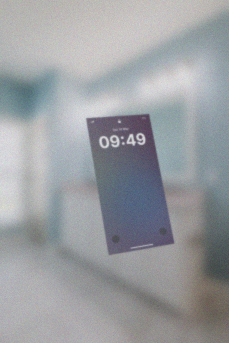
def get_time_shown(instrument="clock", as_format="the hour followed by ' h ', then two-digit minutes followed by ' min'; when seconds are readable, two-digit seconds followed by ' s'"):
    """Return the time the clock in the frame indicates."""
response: 9 h 49 min
